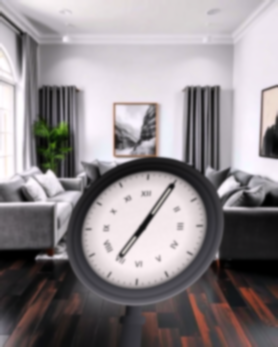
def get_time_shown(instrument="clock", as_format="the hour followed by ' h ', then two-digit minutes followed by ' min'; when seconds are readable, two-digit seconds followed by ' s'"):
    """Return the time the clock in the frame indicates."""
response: 7 h 05 min
